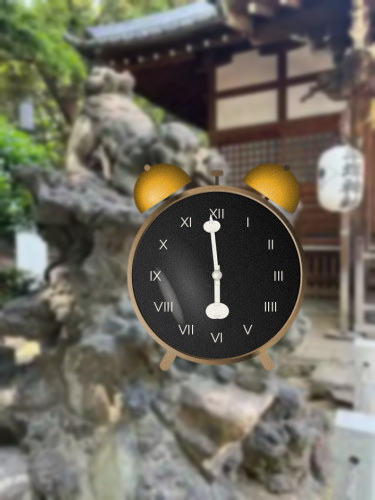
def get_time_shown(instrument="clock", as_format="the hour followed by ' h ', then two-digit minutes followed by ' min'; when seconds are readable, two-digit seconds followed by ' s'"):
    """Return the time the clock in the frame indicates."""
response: 5 h 59 min
